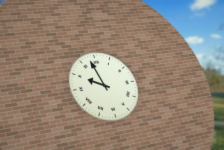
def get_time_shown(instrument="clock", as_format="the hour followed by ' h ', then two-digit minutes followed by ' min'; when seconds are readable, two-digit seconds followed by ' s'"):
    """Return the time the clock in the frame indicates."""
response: 9 h 58 min
